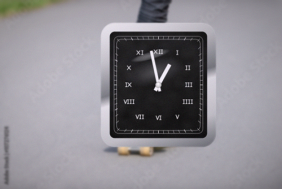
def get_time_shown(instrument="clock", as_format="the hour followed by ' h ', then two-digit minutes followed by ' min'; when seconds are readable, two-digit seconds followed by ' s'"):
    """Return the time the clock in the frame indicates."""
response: 12 h 58 min
